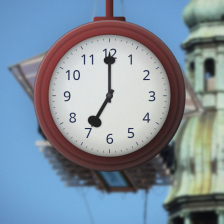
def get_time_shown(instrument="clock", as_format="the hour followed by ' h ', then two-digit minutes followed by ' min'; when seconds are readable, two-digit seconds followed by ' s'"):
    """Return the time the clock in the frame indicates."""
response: 7 h 00 min
